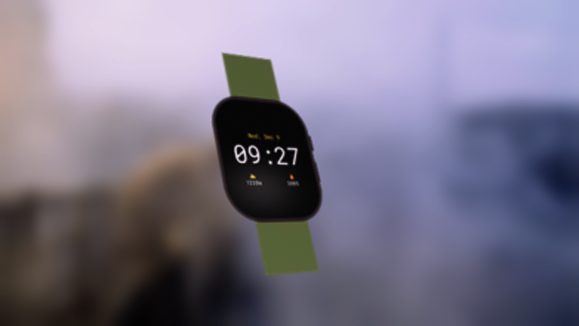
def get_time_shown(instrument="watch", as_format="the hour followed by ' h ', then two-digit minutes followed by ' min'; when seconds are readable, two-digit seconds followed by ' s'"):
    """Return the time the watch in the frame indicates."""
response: 9 h 27 min
